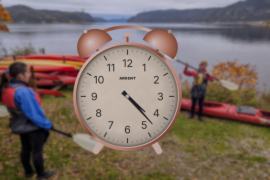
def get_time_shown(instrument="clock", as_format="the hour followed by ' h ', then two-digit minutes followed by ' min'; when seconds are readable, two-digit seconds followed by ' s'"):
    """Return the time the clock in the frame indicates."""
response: 4 h 23 min
